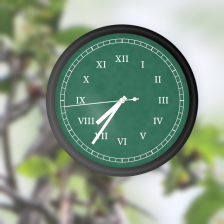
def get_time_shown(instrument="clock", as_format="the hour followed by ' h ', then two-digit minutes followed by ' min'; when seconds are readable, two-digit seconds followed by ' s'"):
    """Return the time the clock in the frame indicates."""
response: 7 h 35 min 44 s
